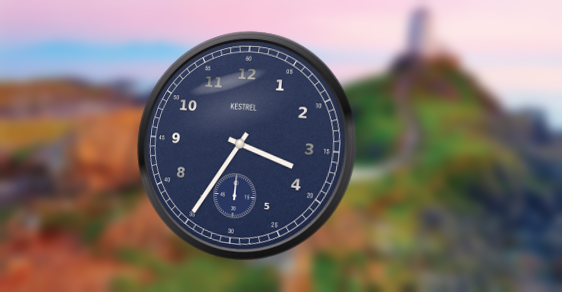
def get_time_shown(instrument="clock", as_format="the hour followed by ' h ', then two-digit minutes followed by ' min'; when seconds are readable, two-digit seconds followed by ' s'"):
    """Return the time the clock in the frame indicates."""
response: 3 h 35 min
